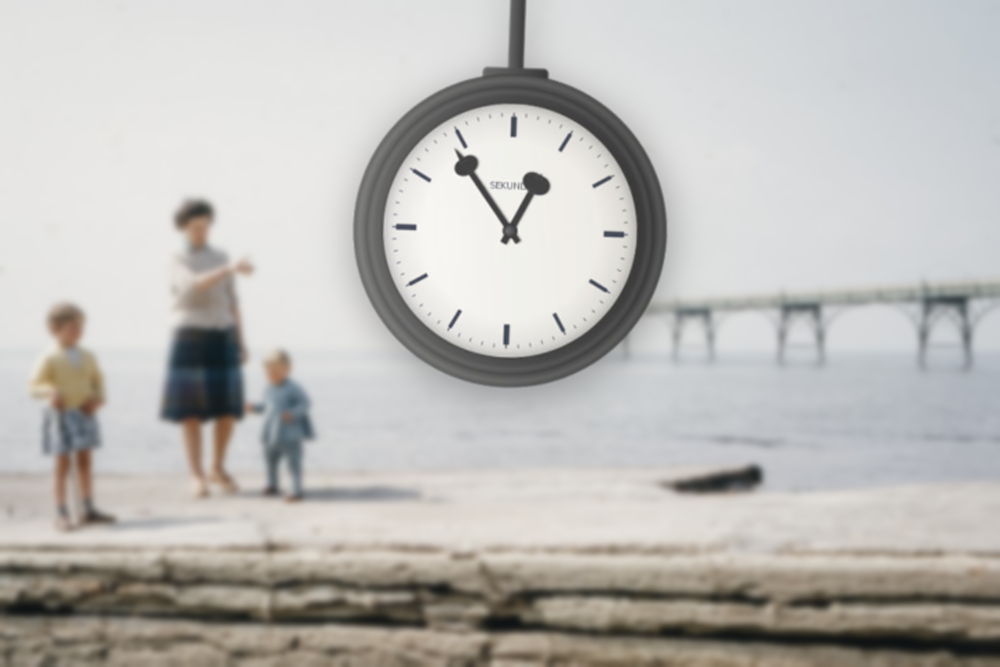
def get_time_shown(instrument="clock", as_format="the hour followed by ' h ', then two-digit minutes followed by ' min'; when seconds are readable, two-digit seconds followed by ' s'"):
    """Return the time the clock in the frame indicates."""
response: 12 h 54 min
